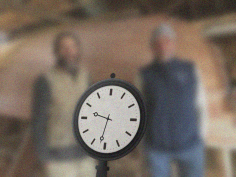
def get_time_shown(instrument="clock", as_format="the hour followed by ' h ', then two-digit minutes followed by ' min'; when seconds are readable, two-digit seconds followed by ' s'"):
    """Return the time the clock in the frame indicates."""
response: 9 h 32 min
